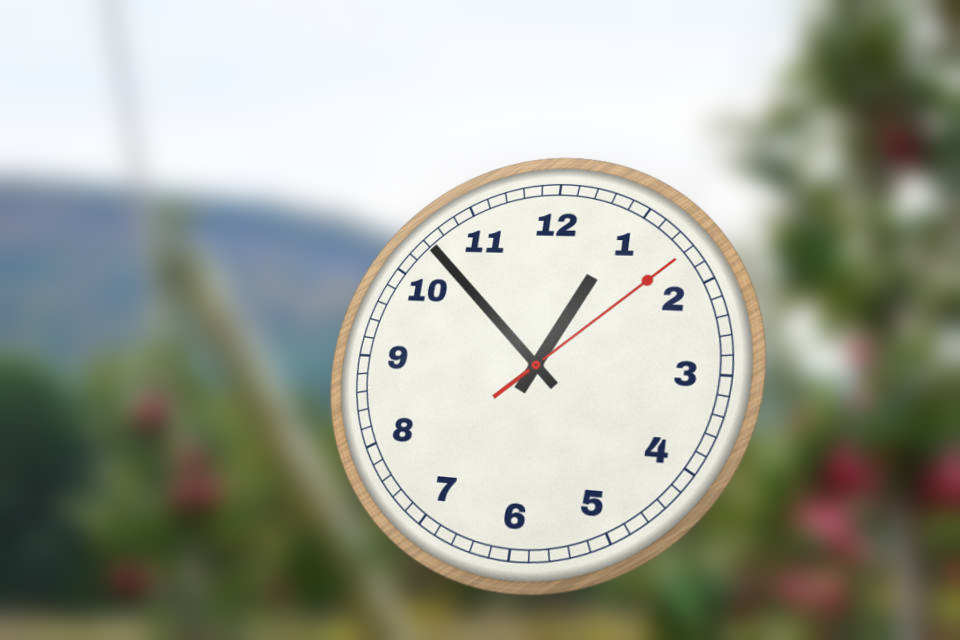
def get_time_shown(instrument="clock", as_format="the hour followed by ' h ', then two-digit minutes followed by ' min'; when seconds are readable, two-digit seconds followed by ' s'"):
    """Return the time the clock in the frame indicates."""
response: 12 h 52 min 08 s
